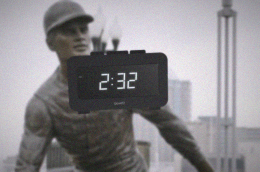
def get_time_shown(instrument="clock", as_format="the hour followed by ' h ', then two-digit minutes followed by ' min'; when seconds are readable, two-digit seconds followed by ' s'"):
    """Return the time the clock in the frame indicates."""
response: 2 h 32 min
